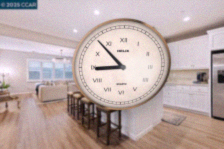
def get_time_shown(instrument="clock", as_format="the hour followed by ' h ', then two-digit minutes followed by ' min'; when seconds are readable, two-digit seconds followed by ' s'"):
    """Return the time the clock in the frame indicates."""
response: 8 h 53 min
